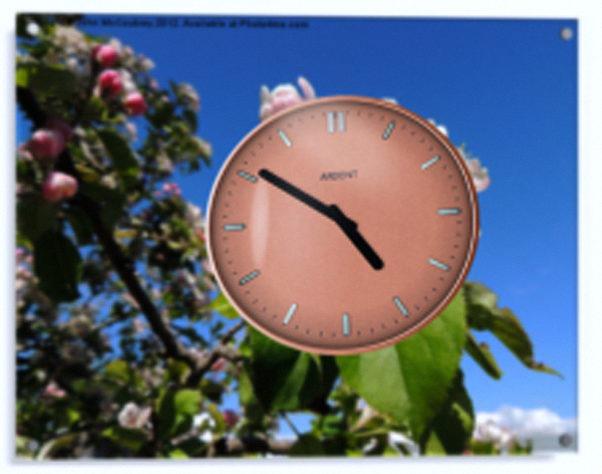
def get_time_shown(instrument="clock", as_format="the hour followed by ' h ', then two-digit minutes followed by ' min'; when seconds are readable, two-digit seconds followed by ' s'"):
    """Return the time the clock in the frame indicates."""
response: 4 h 51 min
